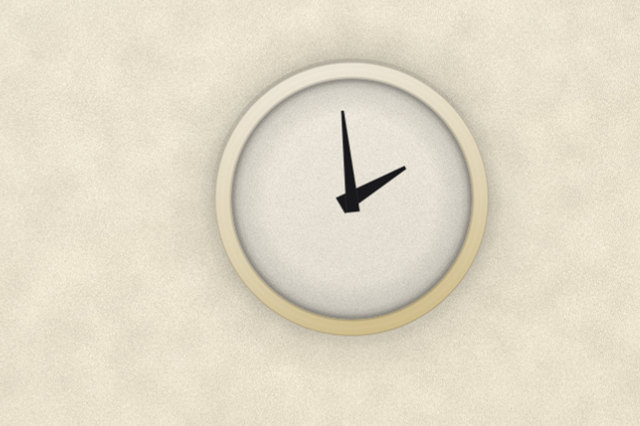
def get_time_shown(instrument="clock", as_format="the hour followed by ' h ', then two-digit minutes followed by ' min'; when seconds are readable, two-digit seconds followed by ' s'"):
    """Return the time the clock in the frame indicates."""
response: 1 h 59 min
